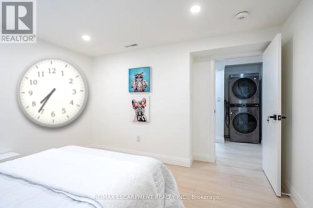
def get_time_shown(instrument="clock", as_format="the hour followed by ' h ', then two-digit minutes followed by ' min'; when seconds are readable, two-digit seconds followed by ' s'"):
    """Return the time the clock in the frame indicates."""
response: 7 h 36 min
